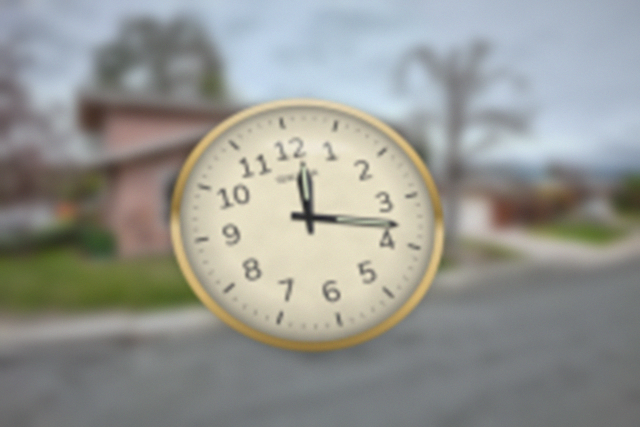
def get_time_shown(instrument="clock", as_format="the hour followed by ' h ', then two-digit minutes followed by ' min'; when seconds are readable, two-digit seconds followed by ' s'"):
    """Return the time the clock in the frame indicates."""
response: 12 h 18 min
